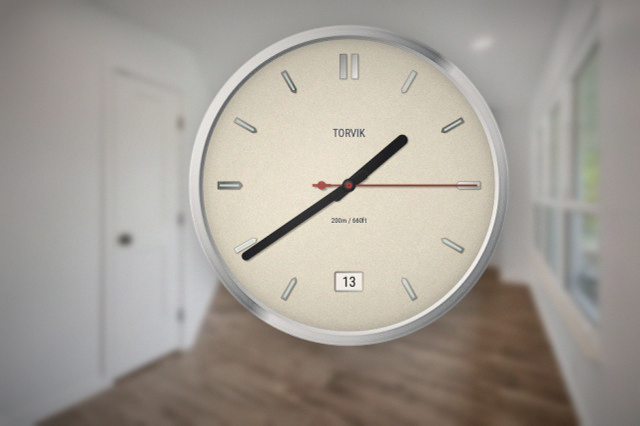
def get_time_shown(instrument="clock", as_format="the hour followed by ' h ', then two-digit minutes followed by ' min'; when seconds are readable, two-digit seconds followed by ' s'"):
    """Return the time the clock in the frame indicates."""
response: 1 h 39 min 15 s
